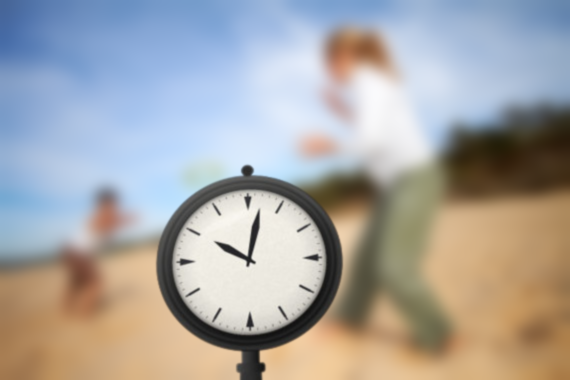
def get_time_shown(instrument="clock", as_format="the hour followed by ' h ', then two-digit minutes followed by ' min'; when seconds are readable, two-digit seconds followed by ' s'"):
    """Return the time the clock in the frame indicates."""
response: 10 h 02 min
